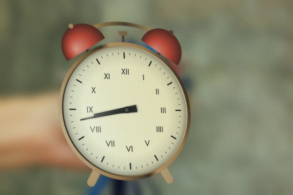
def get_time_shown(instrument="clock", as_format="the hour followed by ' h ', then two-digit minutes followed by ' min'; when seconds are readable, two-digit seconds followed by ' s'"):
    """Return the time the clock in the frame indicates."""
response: 8 h 43 min
